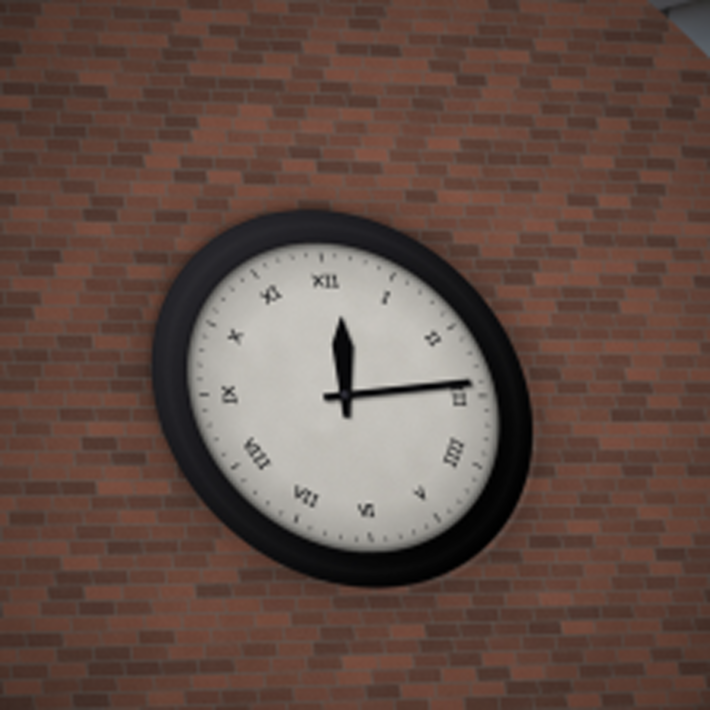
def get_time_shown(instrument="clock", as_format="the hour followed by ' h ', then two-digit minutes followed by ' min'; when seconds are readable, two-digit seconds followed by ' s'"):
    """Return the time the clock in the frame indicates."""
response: 12 h 14 min
